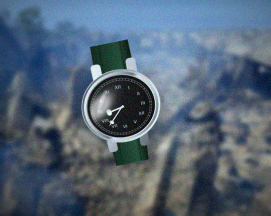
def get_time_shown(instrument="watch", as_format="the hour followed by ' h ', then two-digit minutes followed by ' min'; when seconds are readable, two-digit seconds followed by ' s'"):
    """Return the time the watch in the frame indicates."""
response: 8 h 37 min
